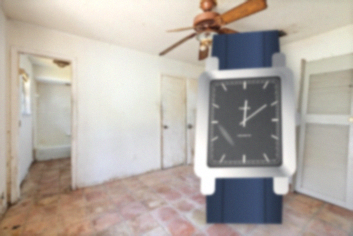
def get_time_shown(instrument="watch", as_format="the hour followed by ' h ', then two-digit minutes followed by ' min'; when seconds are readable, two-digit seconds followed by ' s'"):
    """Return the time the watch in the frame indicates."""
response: 12 h 09 min
